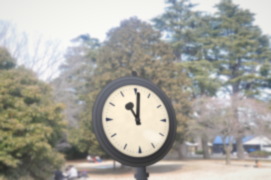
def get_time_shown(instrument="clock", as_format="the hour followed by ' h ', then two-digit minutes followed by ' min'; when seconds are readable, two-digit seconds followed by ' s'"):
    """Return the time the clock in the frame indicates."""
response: 11 h 01 min
